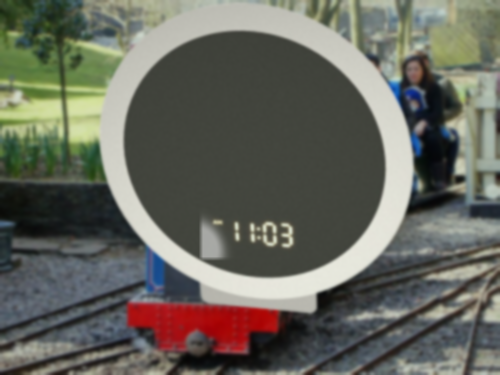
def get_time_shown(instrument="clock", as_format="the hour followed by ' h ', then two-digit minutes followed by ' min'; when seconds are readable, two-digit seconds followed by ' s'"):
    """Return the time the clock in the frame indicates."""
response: 11 h 03 min
